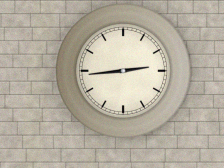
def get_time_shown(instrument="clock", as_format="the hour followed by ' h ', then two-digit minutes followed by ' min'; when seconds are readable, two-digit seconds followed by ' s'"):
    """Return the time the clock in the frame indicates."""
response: 2 h 44 min
